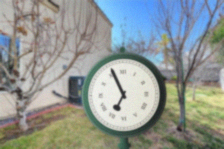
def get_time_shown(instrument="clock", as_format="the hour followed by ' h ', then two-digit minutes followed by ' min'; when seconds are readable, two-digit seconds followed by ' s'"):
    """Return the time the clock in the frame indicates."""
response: 6 h 56 min
